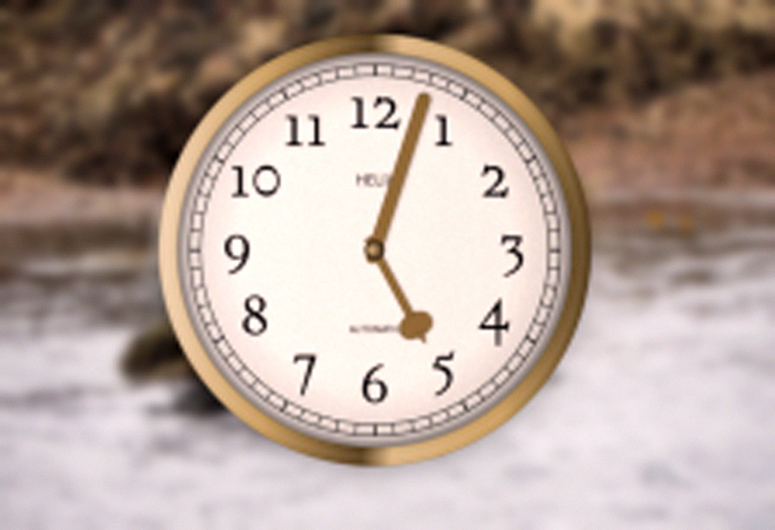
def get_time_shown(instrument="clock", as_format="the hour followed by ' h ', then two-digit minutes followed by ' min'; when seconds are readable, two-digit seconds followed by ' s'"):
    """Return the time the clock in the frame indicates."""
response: 5 h 03 min
